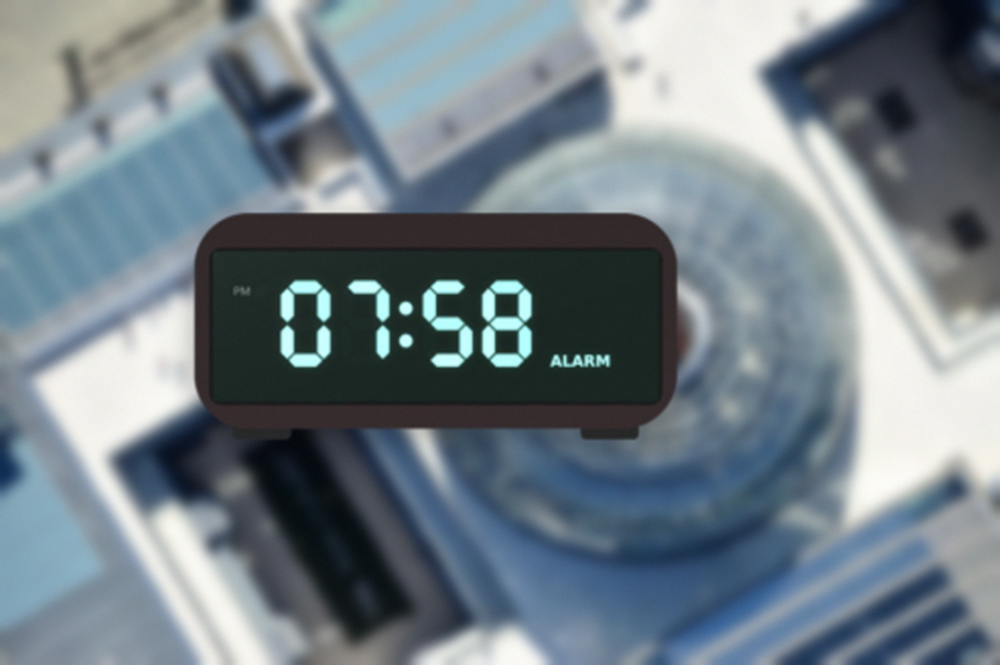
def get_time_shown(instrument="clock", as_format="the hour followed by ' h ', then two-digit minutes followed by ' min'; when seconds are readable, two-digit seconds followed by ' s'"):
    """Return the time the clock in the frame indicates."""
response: 7 h 58 min
